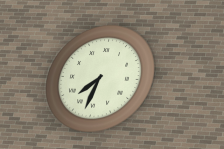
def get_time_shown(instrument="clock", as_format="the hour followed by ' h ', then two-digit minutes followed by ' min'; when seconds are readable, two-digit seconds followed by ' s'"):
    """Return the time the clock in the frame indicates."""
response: 7 h 32 min
